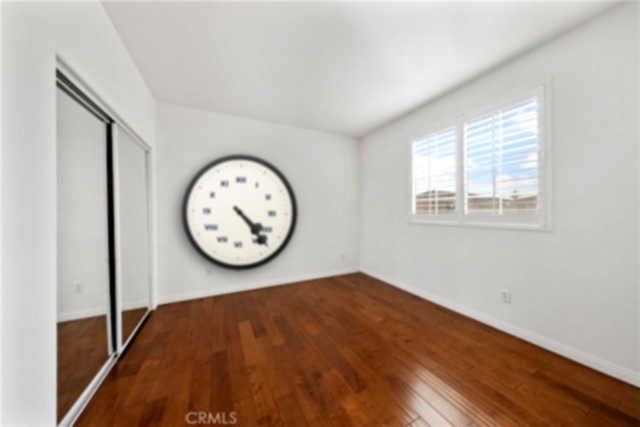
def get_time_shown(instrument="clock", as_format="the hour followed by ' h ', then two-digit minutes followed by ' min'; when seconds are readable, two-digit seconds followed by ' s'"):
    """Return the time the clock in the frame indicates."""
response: 4 h 23 min
